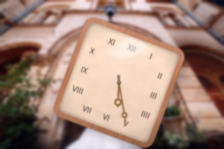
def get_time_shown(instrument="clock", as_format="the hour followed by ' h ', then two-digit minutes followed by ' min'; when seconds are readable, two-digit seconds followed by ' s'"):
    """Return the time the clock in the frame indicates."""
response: 5 h 25 min
